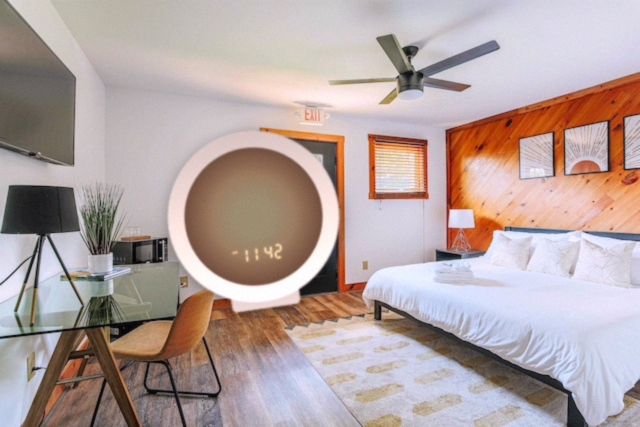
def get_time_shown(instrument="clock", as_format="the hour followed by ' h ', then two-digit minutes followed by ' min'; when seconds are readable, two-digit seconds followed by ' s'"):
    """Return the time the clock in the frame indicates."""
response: 11 h 42 min
